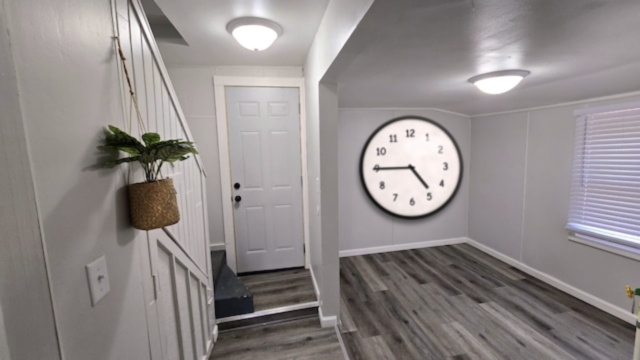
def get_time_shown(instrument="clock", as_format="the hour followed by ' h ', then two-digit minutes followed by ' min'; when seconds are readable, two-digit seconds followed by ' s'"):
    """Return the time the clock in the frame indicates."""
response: 4 h 45 min
